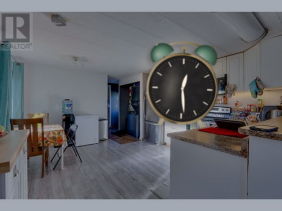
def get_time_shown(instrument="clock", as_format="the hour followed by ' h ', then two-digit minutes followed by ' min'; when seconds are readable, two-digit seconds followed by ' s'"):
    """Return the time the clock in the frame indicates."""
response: 12 h 29 min
